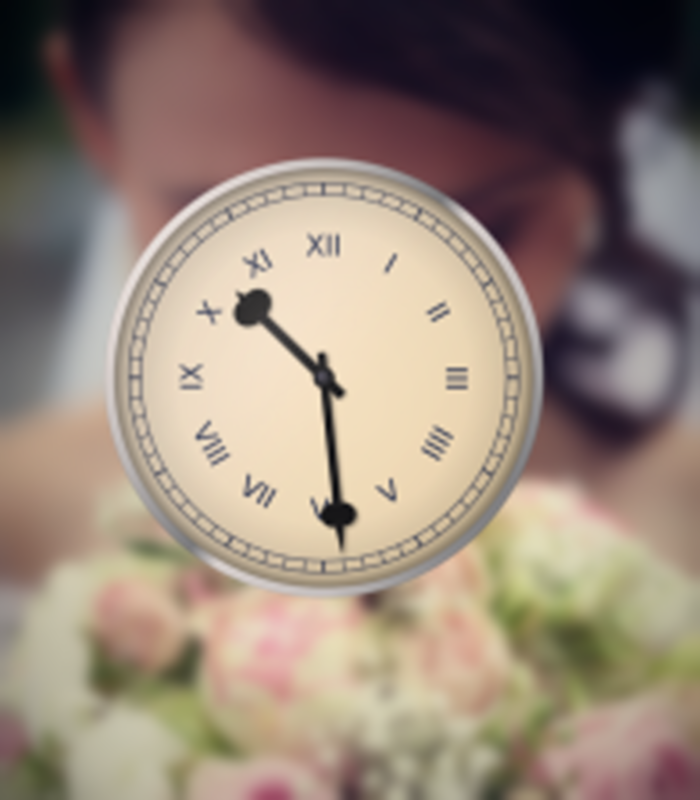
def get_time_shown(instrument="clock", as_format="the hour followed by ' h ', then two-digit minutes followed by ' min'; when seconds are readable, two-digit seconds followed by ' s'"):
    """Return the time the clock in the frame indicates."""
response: 10 h 29 min
